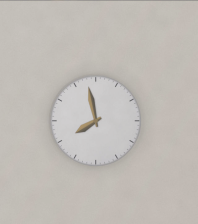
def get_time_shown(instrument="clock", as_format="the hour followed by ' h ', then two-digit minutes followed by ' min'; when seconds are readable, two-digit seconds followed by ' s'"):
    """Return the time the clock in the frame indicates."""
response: 7 h 58 min
